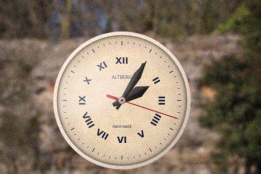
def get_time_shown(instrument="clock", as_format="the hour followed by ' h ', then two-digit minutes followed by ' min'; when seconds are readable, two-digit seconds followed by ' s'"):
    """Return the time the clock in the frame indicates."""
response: 2 h 05 min 18 s
